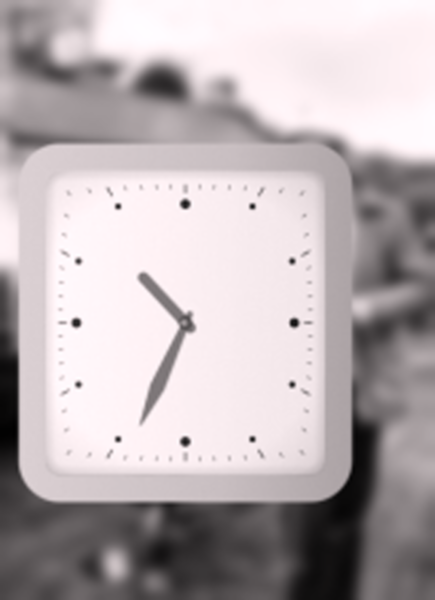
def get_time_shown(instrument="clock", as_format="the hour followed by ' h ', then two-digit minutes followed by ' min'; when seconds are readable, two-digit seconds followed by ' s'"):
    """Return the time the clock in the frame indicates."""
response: 10 h 34 min
